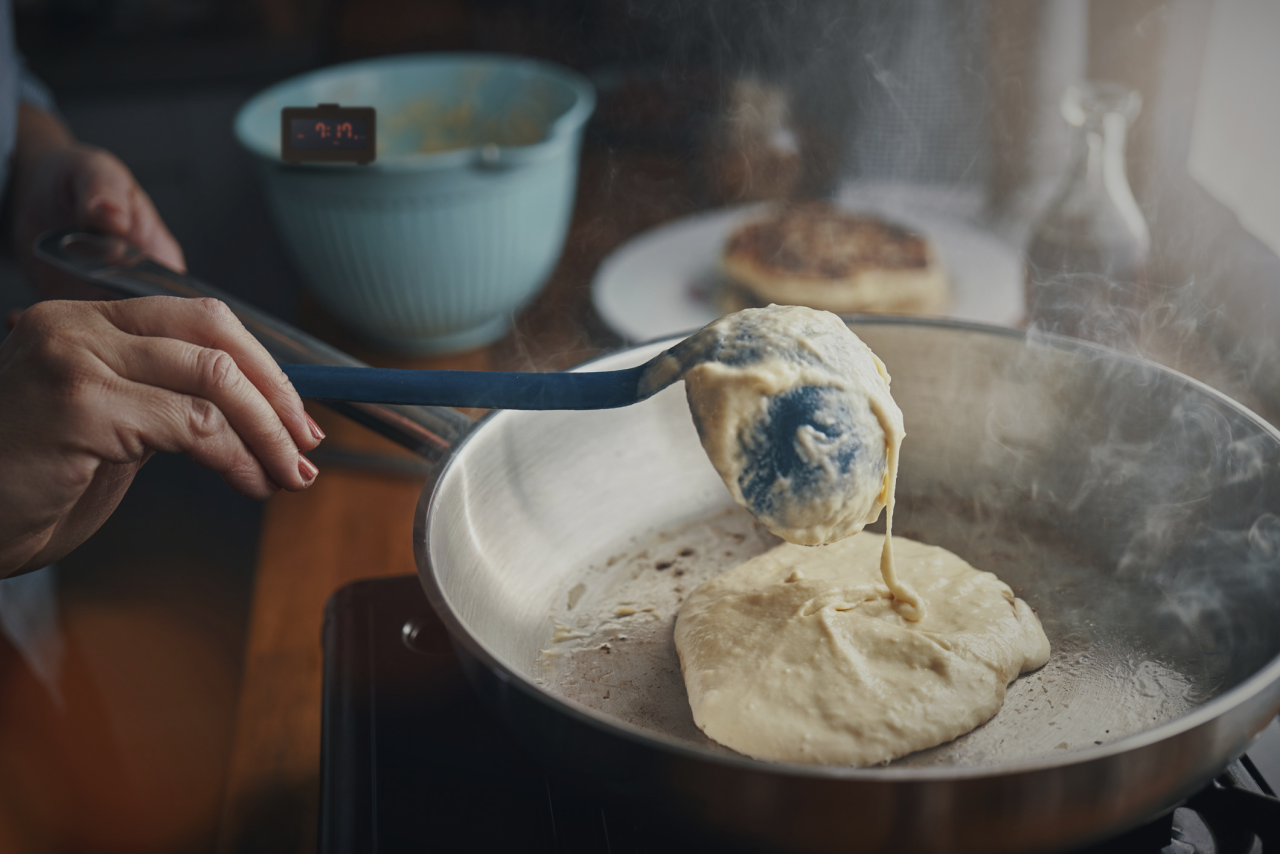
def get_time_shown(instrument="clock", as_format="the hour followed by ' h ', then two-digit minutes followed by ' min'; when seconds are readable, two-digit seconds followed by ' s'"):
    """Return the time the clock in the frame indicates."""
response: 7 h 17 min
